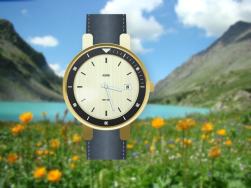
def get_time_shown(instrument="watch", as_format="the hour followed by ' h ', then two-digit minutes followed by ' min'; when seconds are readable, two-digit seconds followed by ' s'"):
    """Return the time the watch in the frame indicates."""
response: 3 h 27 min
